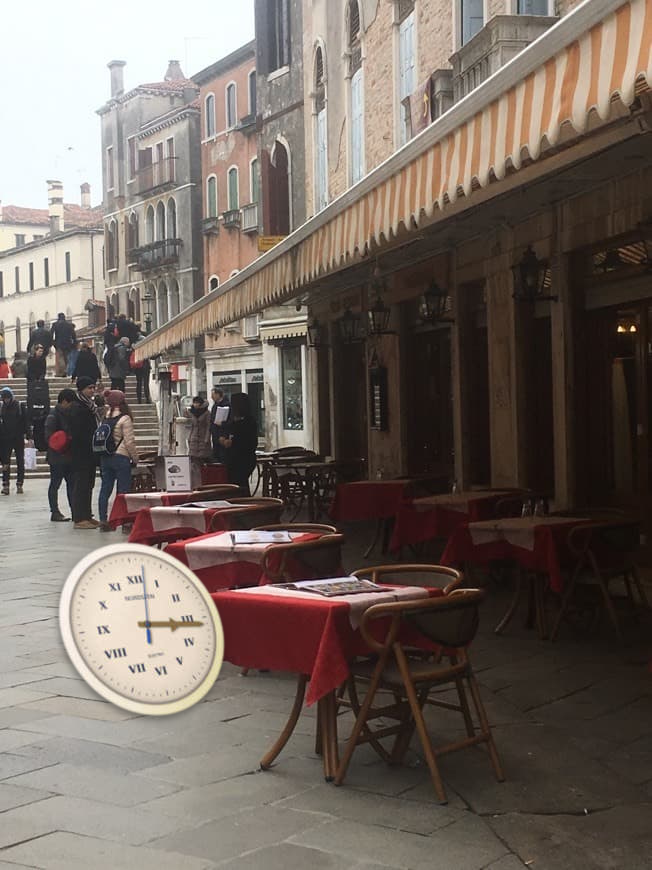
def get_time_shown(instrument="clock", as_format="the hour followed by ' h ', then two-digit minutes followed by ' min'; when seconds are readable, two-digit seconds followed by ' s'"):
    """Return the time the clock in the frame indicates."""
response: 3 h 16 min 02 s
